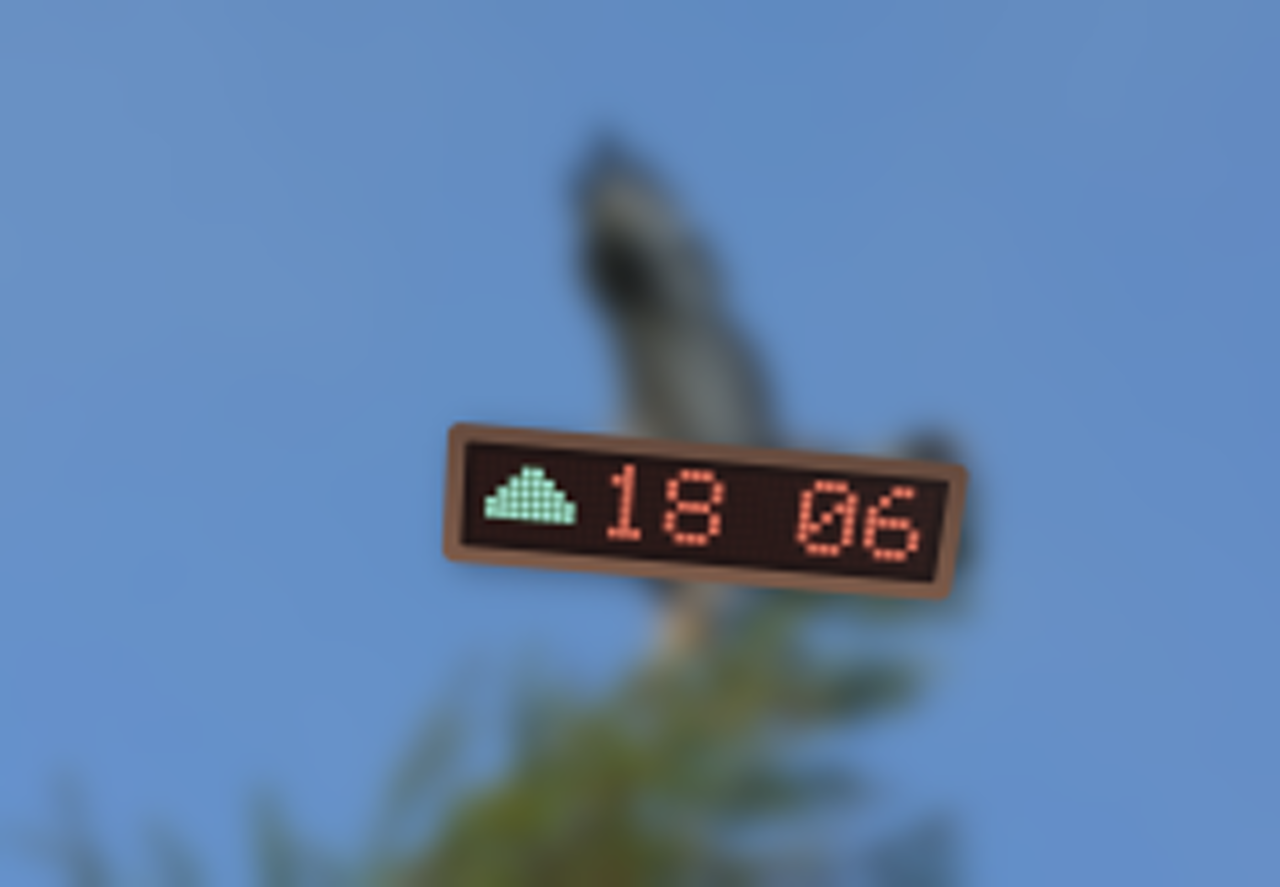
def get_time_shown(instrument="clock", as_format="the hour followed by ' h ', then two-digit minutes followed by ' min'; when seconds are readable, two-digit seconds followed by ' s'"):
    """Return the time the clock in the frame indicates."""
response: 18 h 06 min
